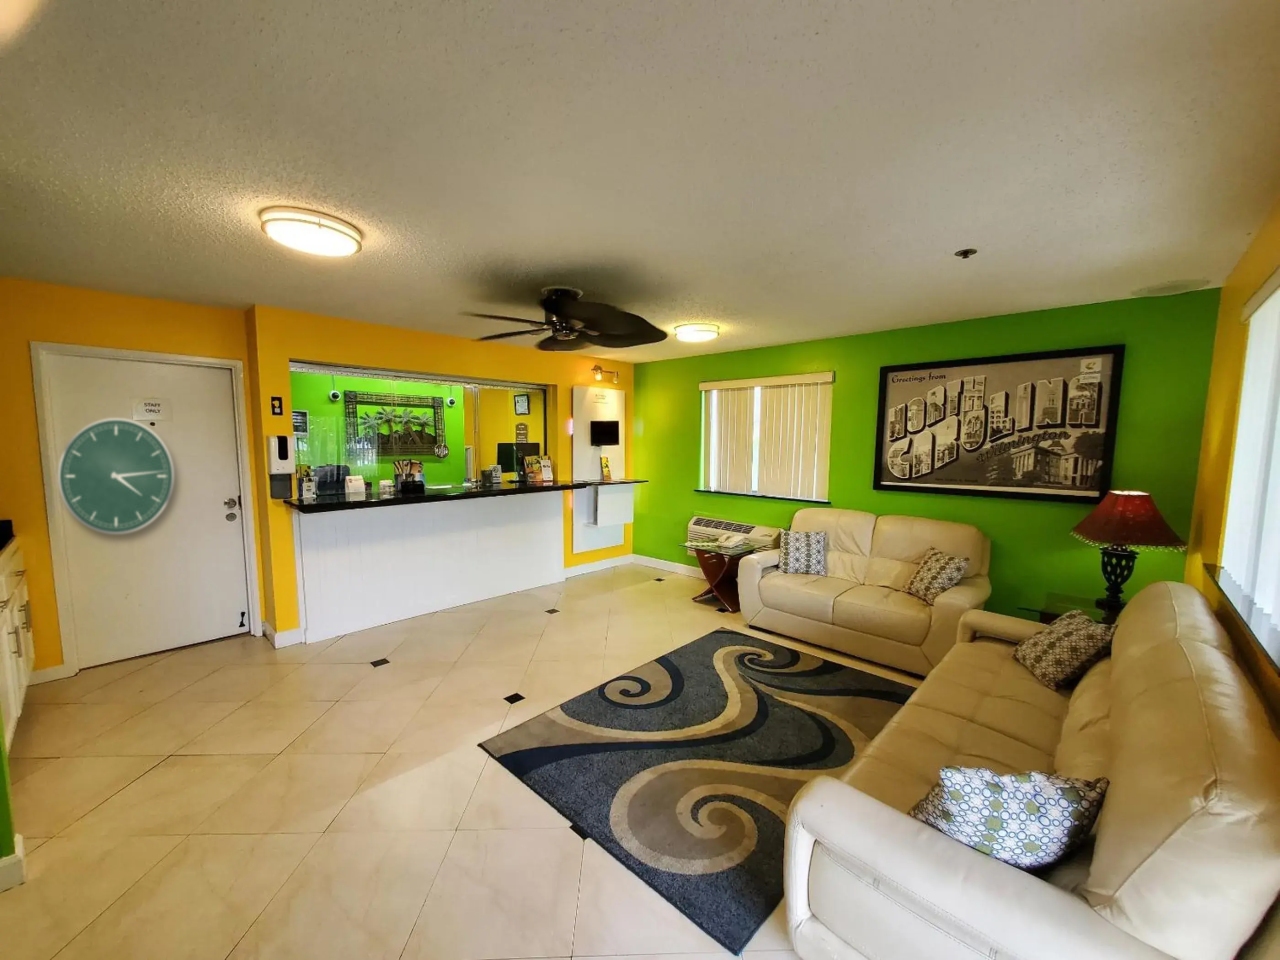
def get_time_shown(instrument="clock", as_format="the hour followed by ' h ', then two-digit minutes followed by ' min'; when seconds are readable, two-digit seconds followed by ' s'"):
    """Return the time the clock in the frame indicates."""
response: 4 h 14 min
